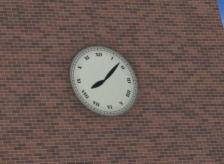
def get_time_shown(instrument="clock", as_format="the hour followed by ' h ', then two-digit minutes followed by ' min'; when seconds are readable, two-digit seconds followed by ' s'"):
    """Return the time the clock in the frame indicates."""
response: 8 h 08 min
